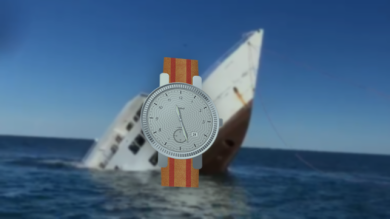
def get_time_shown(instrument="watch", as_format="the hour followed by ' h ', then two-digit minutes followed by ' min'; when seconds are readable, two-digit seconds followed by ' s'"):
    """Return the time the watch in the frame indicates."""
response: 11 h 27 min
